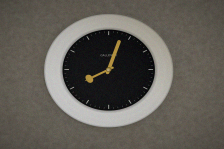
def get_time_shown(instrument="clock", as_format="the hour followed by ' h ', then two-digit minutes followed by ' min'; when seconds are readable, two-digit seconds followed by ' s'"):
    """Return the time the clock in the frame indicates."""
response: 8 h 03 min
